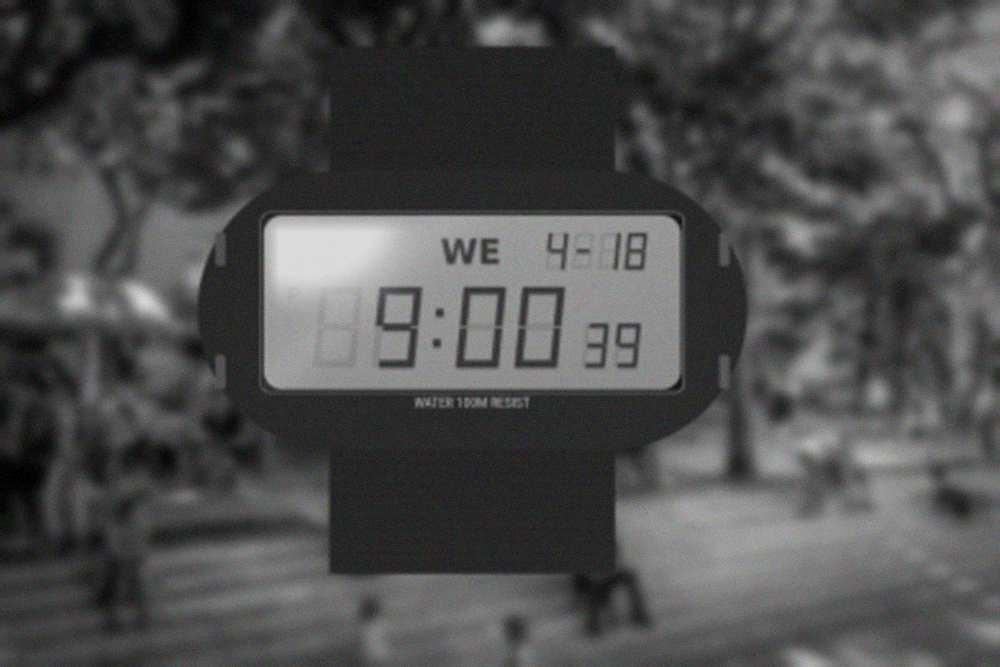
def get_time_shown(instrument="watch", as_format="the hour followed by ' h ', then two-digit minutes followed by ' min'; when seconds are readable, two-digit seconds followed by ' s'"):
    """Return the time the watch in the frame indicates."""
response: 9 h 00 min 39 s
